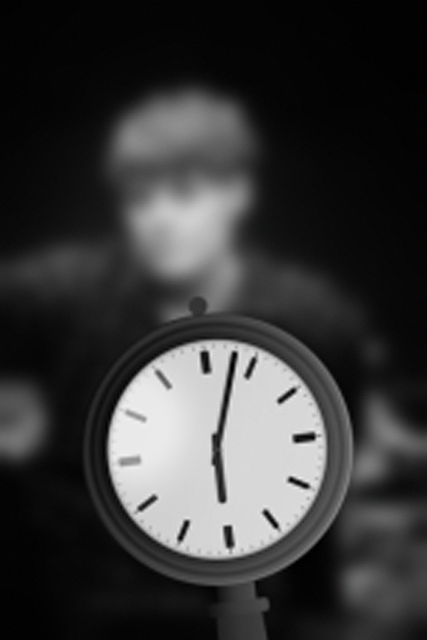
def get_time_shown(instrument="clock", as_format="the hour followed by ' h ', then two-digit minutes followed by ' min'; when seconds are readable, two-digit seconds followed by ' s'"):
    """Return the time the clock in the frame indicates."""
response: 6 h 03 min
